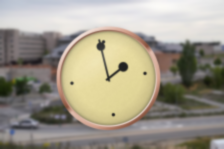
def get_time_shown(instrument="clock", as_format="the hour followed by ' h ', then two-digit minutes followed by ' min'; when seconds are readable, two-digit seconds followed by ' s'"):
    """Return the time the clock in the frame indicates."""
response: 1 h 59 min
